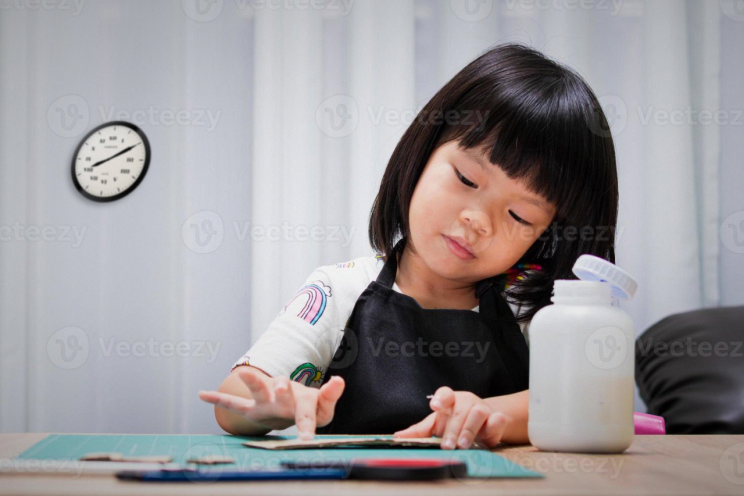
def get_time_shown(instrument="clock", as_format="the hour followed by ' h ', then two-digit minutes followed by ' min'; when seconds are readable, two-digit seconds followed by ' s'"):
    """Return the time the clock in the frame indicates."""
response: 8 h 10 min
